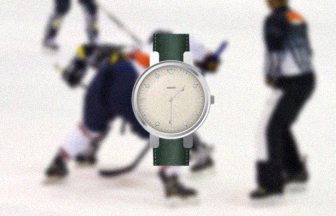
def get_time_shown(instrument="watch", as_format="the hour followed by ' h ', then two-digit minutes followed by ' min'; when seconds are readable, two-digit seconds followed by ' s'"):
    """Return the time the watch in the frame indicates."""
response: 1 h 30 min
